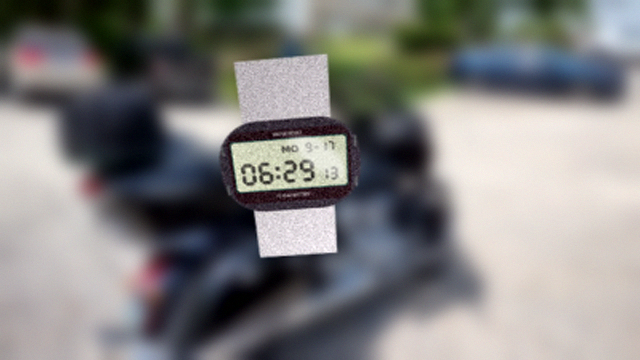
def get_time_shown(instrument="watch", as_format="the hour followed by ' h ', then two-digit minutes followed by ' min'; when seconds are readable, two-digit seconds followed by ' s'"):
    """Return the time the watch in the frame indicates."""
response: 6 h 29 min 13 s
